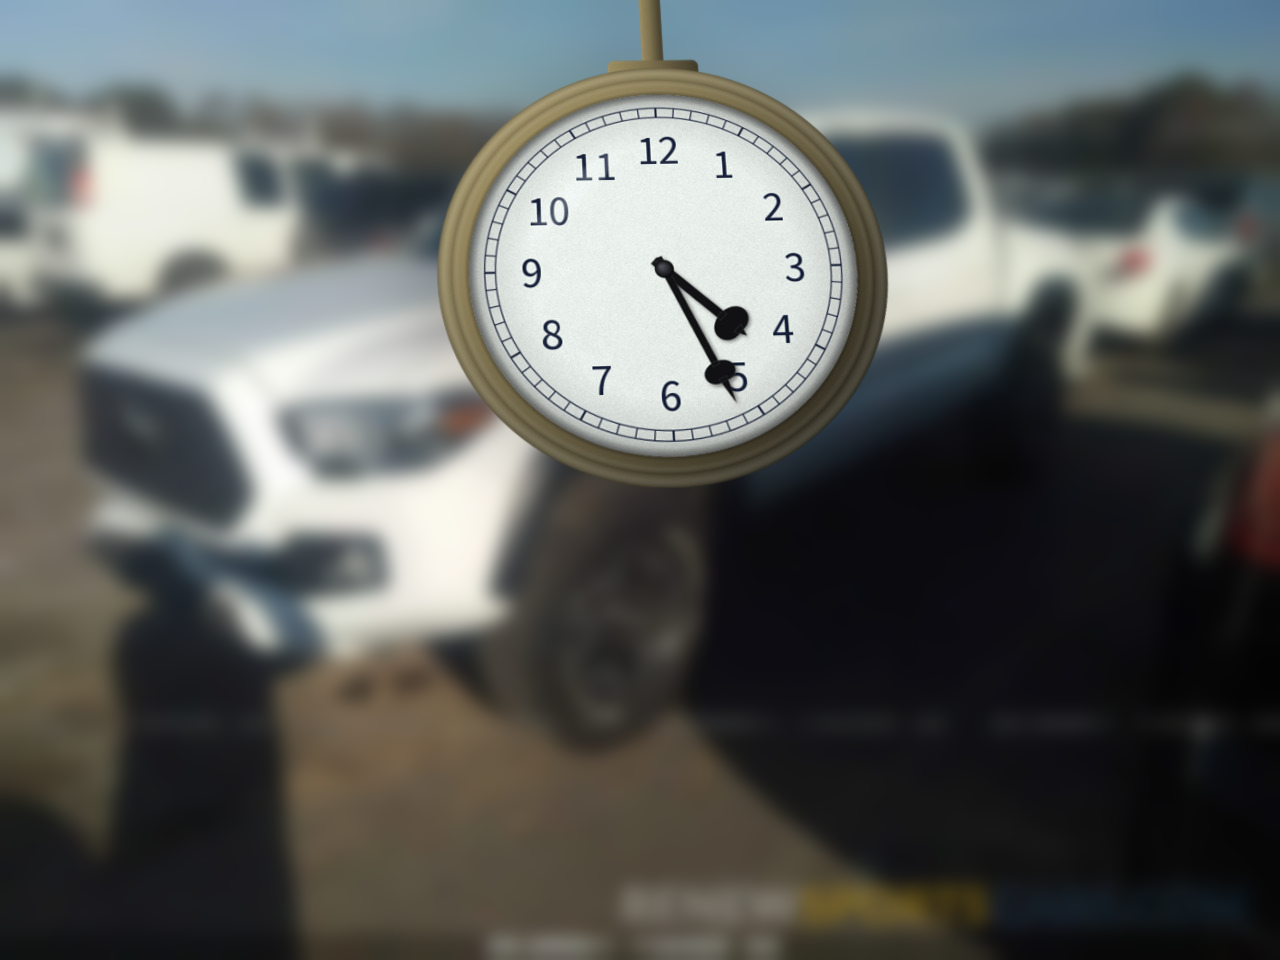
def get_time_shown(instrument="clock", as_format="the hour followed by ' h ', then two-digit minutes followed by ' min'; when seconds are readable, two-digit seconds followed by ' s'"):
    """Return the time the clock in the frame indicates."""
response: 4 h 26 min
